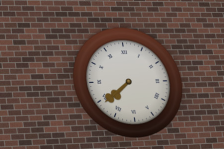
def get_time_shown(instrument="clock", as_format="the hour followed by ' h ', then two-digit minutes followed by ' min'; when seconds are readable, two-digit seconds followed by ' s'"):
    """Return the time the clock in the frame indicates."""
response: 7 h 39 min
